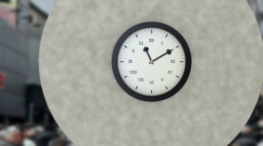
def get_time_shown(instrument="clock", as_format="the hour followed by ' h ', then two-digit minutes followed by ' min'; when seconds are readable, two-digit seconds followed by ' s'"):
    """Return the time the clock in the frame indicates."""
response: 11 h 10 min
